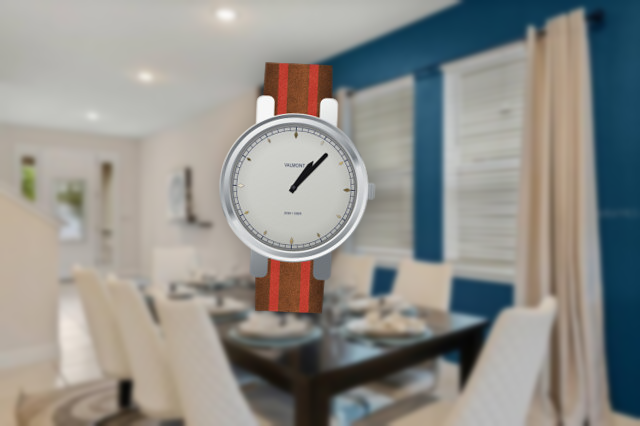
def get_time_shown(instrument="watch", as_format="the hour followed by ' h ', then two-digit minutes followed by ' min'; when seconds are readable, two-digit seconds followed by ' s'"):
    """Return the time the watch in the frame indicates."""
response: 1 h 07 min
